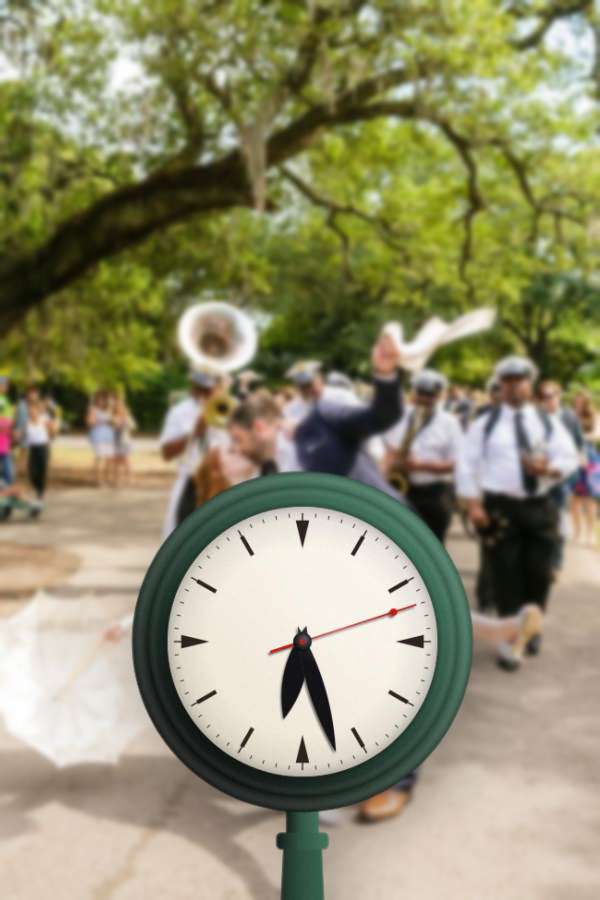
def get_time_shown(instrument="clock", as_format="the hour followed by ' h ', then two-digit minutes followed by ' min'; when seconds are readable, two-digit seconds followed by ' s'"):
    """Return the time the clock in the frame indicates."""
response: 6 h 27 min 12 s
